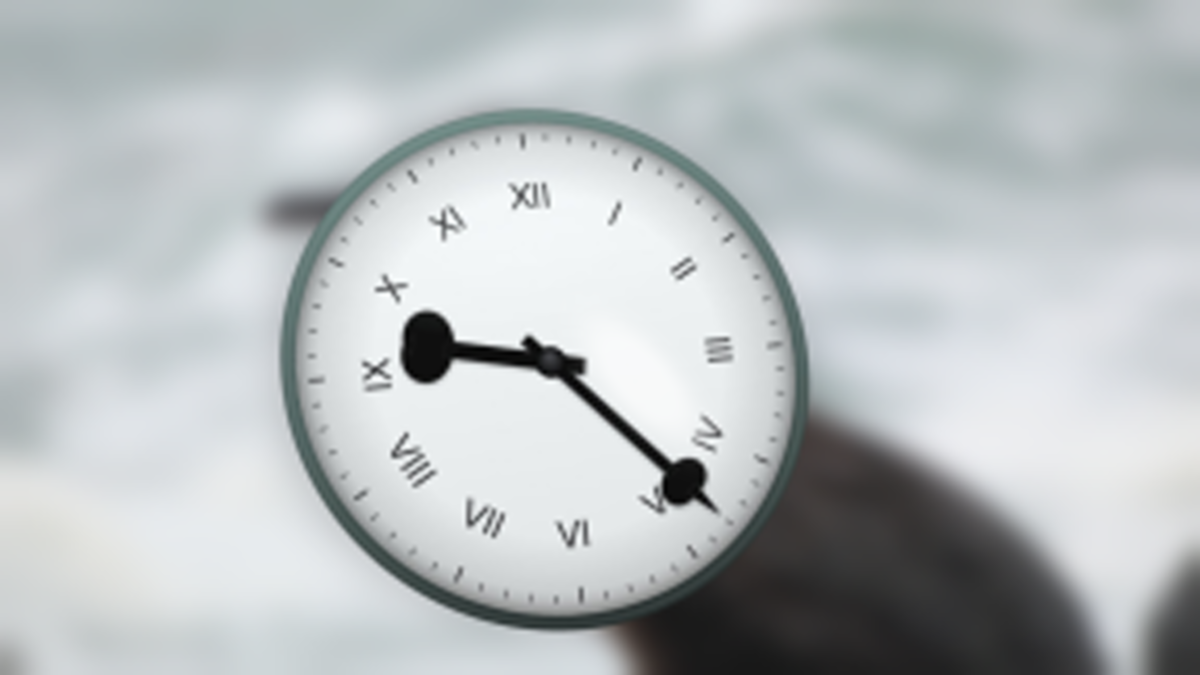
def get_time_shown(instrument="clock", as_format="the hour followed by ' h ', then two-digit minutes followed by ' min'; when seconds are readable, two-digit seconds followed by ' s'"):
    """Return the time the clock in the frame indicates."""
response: 9 h 23 min
